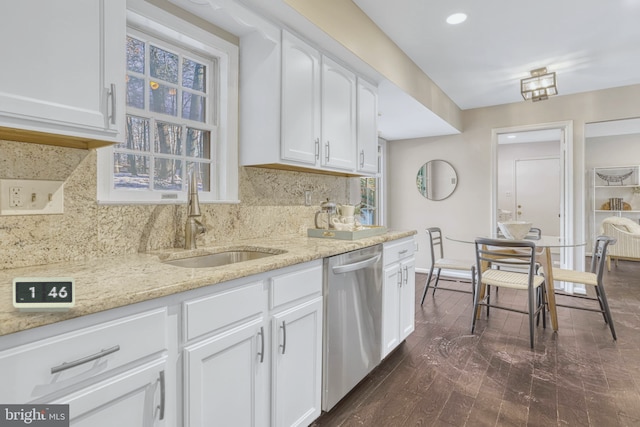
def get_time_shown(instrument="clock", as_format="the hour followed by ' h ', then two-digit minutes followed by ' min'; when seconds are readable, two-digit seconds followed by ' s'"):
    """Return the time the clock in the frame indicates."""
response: 1 h 46 min
